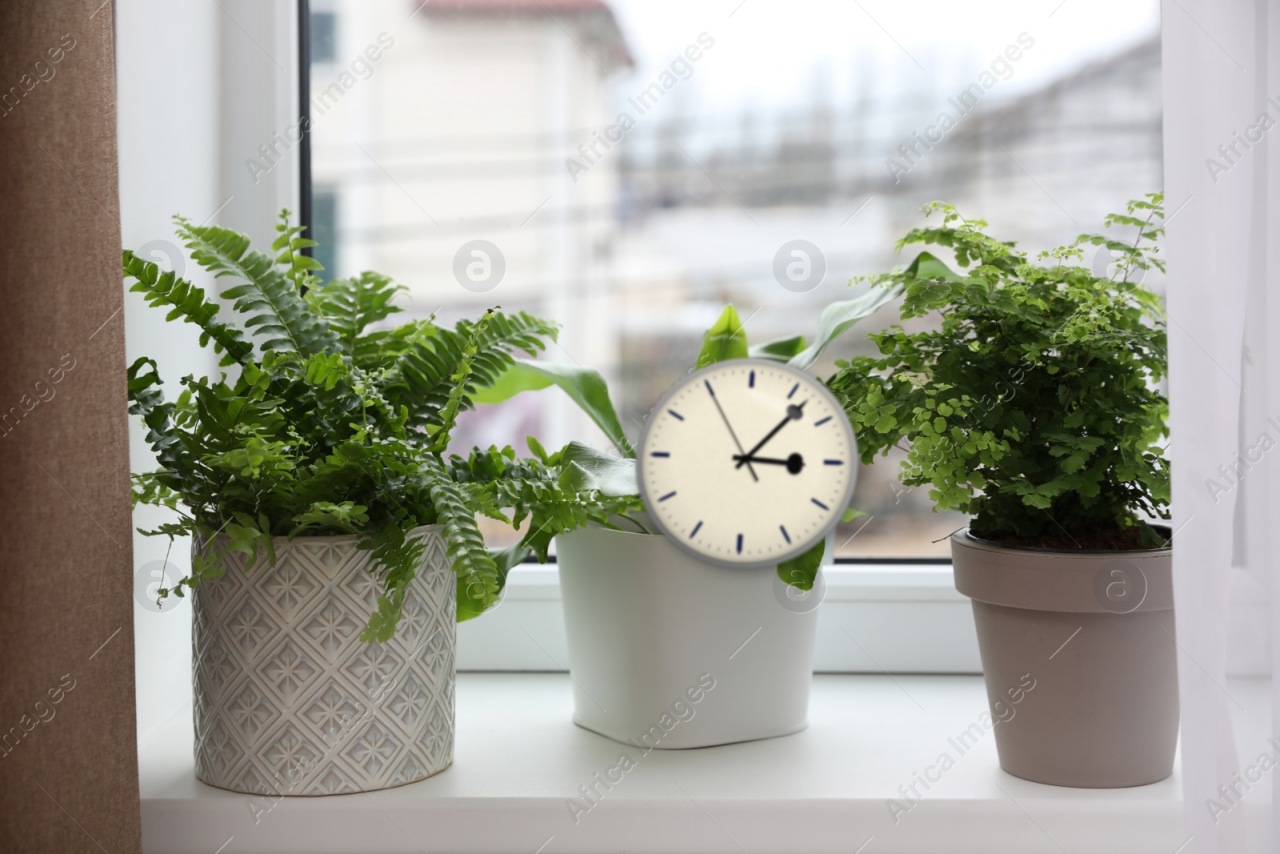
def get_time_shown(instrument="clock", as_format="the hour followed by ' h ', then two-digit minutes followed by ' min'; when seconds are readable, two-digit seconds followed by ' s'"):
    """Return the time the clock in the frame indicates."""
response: 3 h 06 min 55 s
